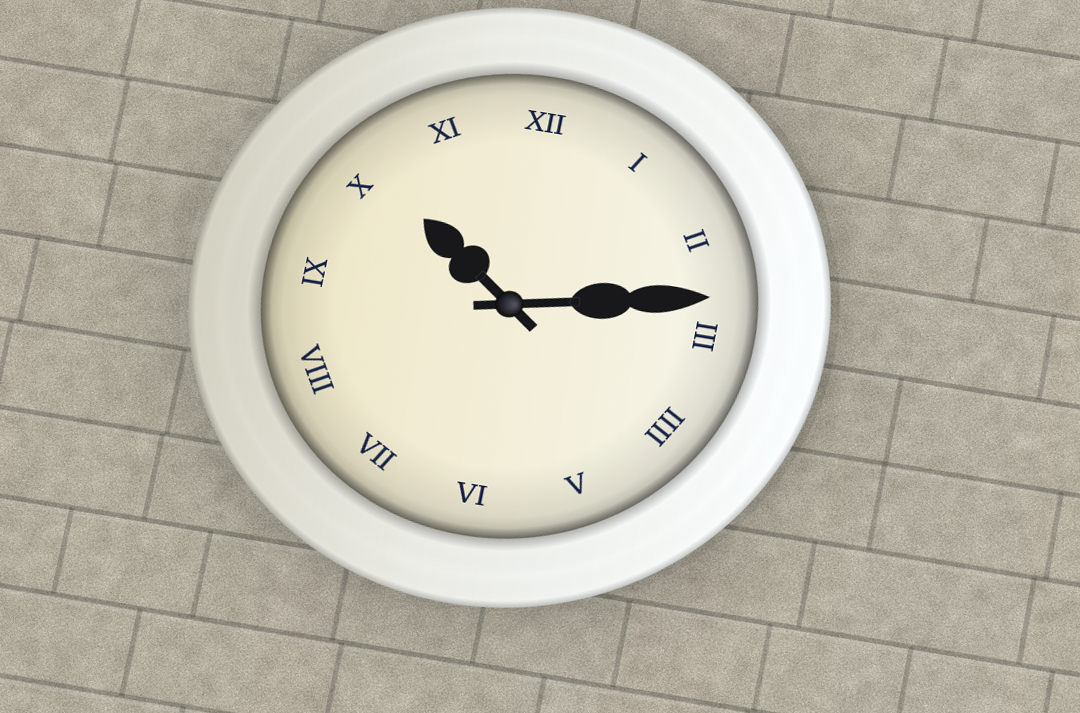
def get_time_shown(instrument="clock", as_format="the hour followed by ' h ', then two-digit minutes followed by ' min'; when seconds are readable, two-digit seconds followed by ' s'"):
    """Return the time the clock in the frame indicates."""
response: 10 h 13 min
